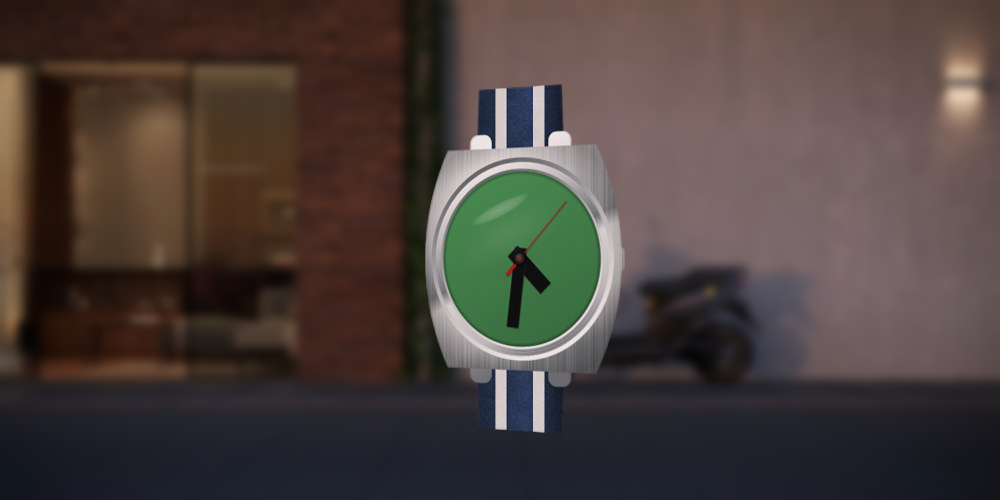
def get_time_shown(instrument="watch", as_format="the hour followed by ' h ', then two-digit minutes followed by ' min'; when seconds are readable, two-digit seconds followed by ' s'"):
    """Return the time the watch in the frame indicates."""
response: 4 h 31 min 07 s
